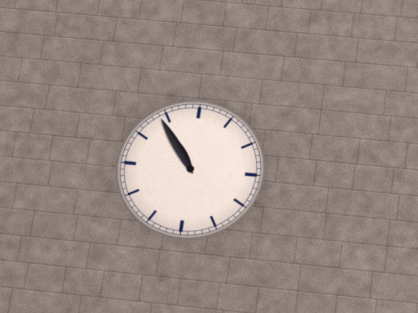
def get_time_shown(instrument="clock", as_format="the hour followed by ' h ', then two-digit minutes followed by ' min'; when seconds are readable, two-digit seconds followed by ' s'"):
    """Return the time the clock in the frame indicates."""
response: 10 h 54 min
